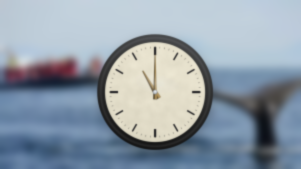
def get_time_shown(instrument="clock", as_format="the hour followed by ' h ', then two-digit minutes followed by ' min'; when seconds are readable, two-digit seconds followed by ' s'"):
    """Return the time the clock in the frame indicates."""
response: 11 h 00 min
